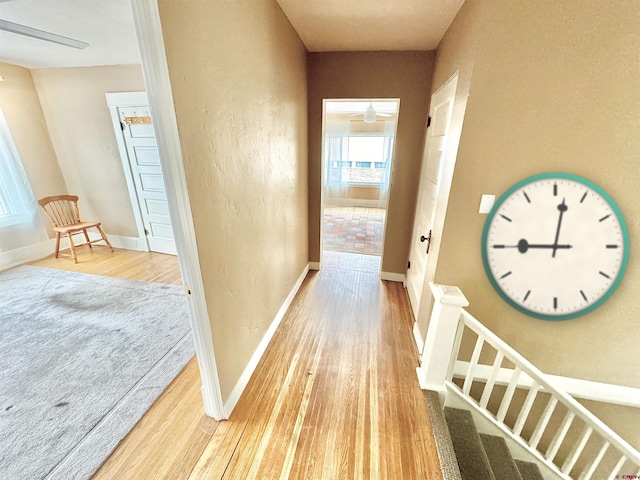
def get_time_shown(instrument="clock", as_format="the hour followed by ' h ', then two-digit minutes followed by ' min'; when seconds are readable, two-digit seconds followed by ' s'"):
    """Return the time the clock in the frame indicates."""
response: 9 h 01 min 45 s
